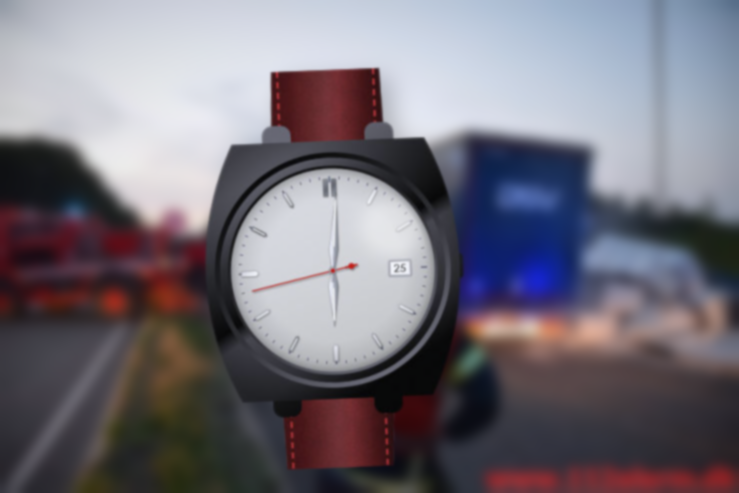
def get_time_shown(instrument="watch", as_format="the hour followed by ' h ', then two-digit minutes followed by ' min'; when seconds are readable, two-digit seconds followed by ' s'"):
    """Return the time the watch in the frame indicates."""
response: 6 h 00 min 43 s
